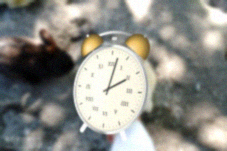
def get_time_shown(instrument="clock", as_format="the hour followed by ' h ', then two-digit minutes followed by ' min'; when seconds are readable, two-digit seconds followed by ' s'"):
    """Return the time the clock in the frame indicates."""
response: 2 h 02 min
